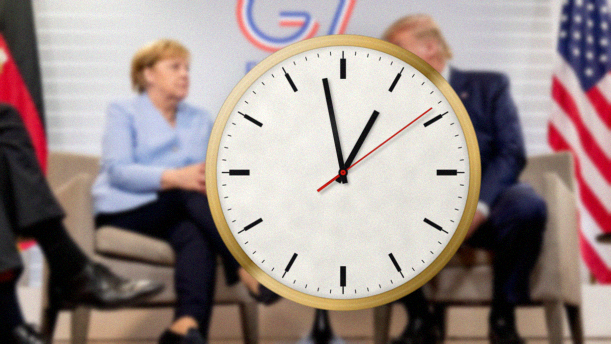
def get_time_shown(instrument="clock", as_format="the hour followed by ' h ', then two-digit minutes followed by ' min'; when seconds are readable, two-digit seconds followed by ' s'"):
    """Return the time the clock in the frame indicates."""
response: 12 h 58 min 09 s
